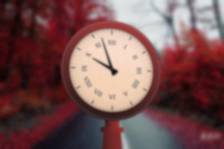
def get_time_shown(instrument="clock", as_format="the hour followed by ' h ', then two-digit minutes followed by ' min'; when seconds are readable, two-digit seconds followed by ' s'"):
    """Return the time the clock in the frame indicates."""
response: 9 h 57 min
